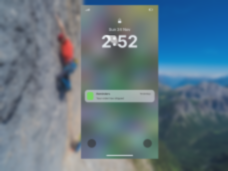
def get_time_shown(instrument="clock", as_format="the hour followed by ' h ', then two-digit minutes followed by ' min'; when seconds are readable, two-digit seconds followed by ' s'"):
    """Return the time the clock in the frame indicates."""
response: 2 h 52 min
